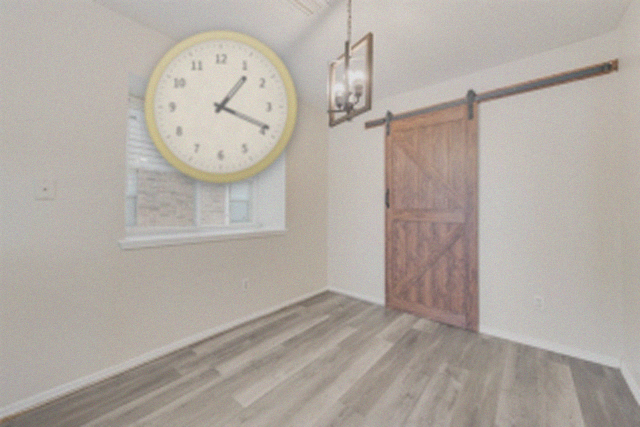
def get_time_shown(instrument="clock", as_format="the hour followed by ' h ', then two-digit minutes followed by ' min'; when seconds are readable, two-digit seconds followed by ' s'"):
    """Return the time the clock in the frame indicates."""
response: 1 h 19 min
